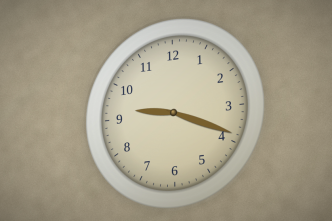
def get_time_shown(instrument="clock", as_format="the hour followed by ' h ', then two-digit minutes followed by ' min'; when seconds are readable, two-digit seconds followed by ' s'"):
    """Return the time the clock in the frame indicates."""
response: 9 h 19 min
